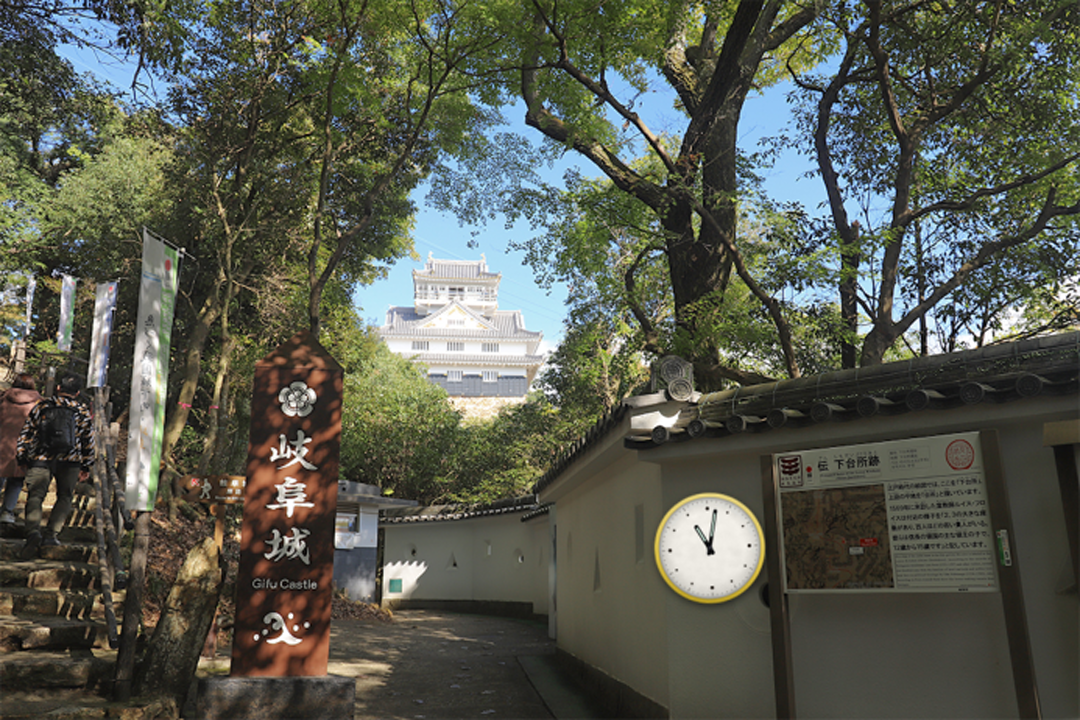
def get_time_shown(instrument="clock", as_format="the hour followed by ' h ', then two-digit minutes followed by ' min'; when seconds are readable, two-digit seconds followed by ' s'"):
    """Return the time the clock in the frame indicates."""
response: 11 h 02 min
